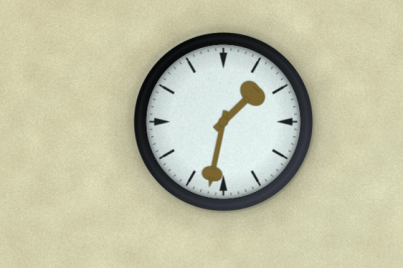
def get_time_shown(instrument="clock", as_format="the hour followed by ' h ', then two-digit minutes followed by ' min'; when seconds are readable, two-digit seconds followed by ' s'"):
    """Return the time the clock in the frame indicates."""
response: 1 h 32 min
